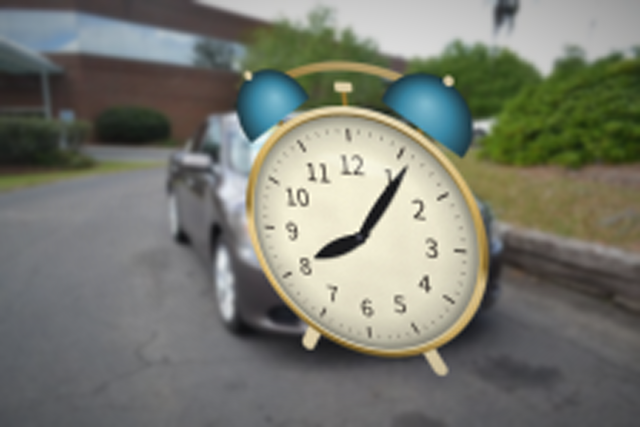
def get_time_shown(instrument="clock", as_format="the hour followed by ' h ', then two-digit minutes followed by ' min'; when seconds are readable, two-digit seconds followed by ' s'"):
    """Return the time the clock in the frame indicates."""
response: 8 h 06 min
